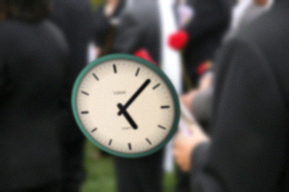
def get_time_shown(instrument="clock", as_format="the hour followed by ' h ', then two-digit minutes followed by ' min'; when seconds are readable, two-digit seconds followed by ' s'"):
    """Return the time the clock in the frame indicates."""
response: 5 h 08 min
